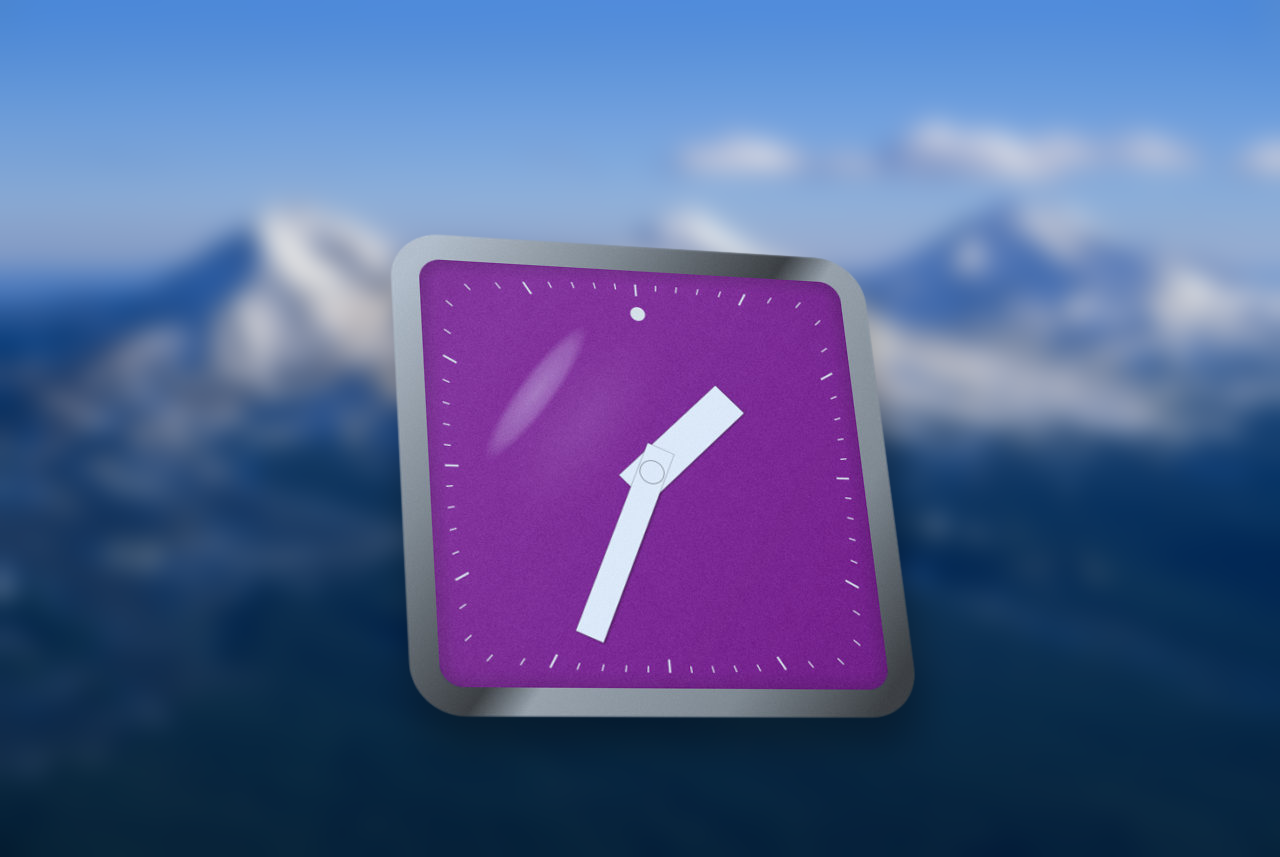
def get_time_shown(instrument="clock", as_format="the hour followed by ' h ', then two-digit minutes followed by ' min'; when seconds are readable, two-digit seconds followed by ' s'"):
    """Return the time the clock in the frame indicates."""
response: 1 h 34 min
